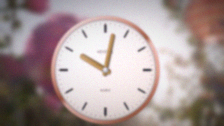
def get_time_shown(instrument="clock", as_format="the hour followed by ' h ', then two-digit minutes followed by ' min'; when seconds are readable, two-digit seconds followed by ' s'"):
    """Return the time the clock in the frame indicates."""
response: 10 h 02 min
